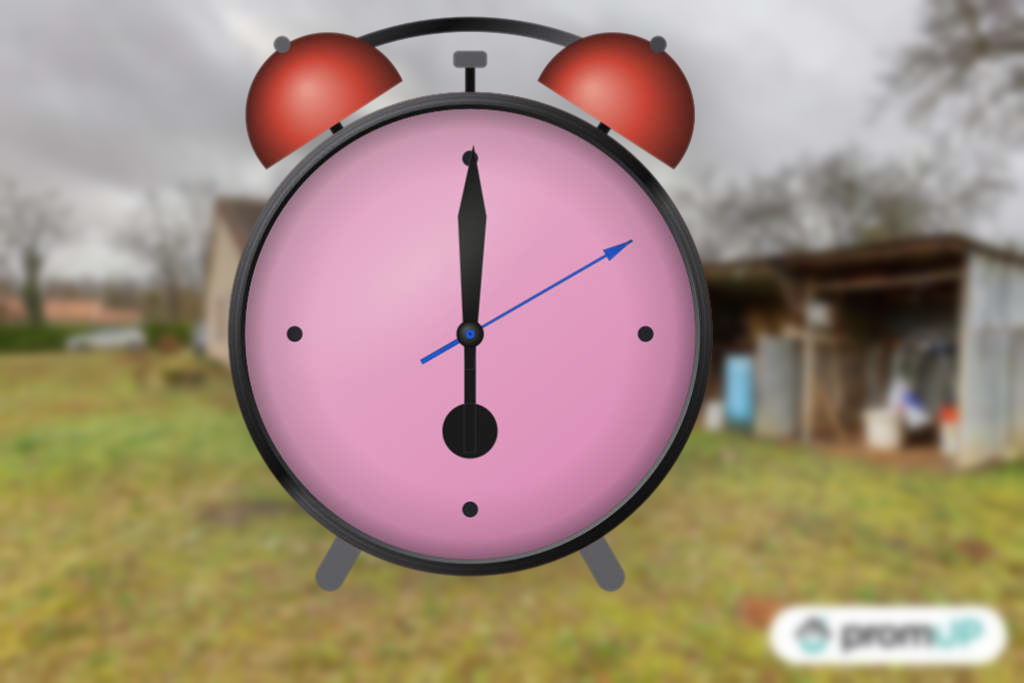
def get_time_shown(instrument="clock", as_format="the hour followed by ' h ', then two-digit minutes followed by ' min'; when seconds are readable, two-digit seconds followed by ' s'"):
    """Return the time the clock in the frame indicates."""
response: 6 h 00 min 10 s
